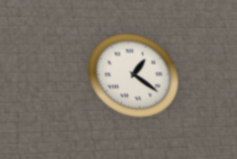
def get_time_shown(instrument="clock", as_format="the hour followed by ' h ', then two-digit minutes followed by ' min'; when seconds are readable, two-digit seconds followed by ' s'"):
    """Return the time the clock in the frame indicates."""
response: 1 h 22 min
